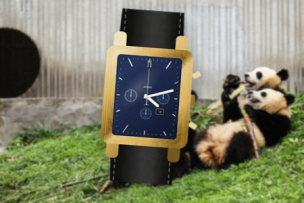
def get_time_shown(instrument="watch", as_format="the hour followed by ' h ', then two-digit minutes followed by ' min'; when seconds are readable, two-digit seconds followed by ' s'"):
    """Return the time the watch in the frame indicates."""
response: 4 h 12 min
